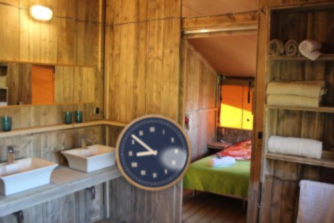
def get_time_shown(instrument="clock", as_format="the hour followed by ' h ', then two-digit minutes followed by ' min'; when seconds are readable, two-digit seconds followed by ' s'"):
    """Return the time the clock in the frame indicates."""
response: 8 h 52 min
